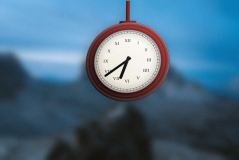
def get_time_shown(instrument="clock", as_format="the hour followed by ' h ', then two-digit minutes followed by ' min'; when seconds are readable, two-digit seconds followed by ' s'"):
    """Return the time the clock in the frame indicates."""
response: 6 h 39 min
